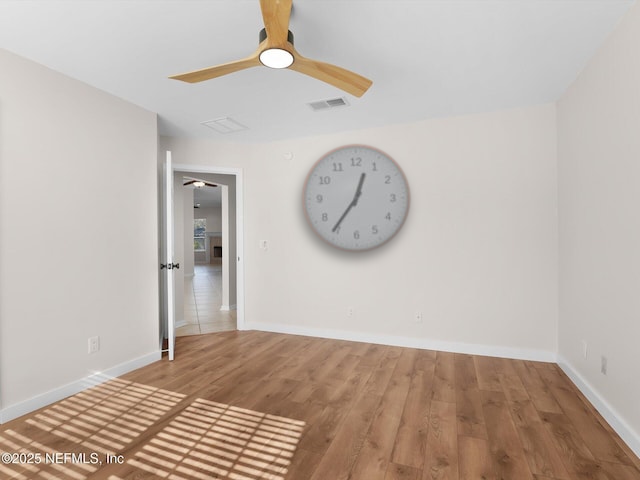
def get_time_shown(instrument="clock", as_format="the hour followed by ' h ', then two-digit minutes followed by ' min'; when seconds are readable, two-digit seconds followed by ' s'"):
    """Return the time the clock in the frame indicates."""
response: 12 h 36 min
